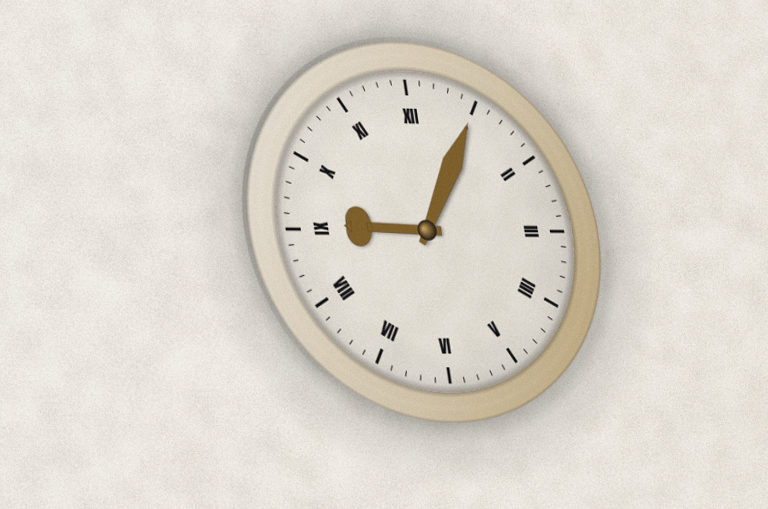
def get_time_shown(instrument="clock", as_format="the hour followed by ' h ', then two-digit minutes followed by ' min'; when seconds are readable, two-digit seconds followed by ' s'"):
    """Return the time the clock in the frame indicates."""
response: 9 h 05 min
